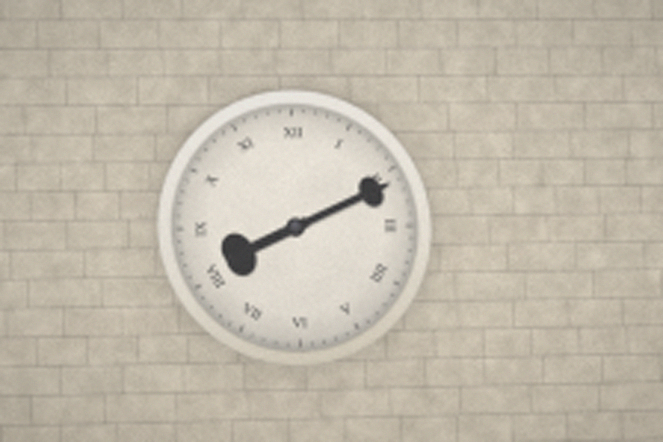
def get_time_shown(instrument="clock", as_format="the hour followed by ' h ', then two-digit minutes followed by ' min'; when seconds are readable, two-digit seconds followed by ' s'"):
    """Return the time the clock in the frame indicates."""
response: 8 h 11 min
